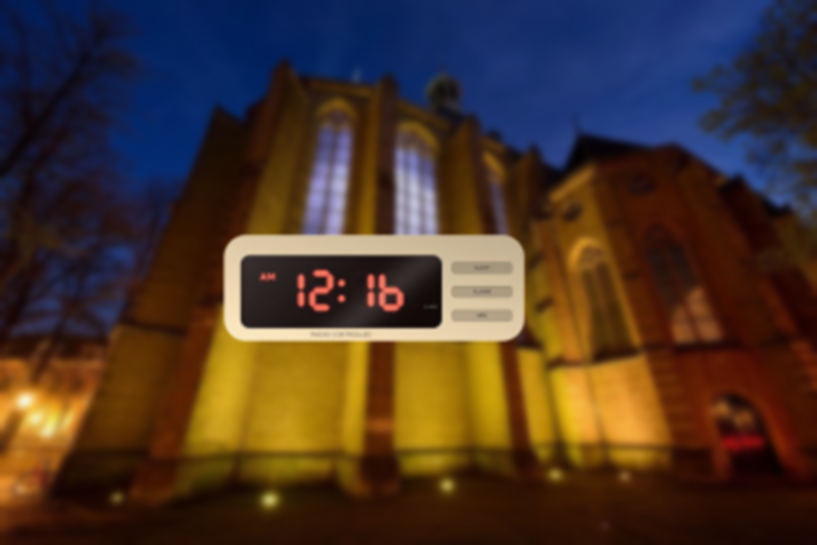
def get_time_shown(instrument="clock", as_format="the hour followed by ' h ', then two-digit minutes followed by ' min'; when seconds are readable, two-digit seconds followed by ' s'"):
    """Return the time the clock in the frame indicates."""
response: 12 h 16 min
